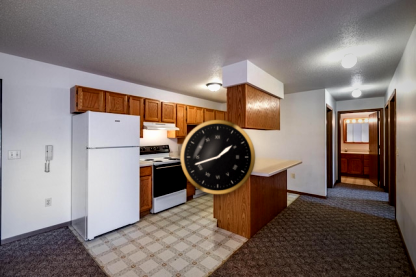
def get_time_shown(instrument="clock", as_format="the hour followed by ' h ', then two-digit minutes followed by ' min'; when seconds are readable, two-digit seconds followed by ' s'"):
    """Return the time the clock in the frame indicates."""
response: 1 h 42 min
